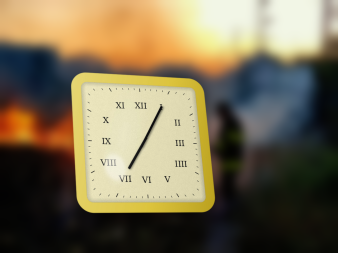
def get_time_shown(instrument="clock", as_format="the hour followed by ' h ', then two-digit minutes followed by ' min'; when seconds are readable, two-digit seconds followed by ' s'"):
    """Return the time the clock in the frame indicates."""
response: 7 h 05 min
